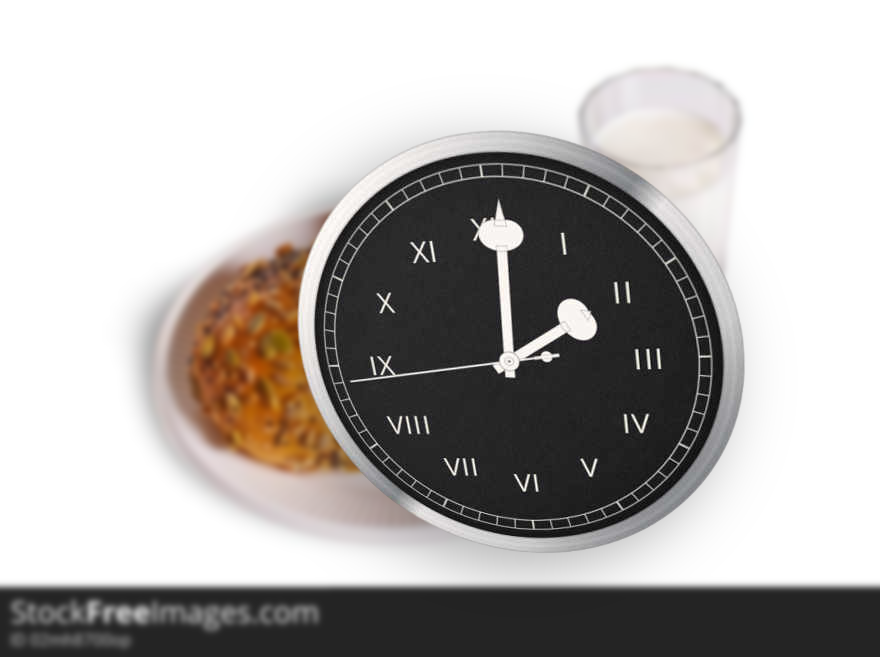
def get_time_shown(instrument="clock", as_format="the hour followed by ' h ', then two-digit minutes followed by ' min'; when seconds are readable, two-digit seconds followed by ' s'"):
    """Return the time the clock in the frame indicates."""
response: 2 h 00 min 44 s
